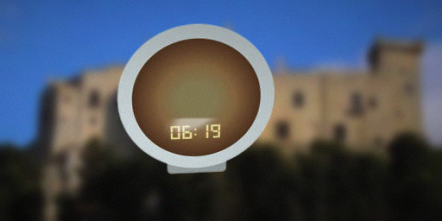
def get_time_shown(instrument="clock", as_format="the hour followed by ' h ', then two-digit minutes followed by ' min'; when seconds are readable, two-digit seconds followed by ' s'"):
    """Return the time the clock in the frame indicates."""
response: 6 h 19 min
